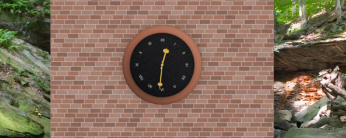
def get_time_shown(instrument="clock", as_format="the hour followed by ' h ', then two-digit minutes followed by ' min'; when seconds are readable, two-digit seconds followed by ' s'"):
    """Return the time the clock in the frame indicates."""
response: 12 h 31 min
